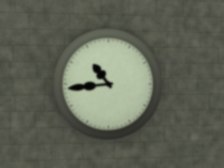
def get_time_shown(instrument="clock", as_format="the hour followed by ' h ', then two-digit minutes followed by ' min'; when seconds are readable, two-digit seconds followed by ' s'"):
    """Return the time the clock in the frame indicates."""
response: 10 h 44 min
